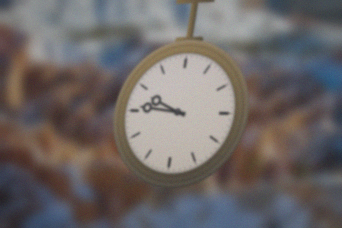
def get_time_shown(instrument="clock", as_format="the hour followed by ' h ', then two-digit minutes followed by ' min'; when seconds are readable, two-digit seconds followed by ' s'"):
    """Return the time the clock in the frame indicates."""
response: 9 h 46 min
